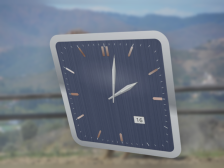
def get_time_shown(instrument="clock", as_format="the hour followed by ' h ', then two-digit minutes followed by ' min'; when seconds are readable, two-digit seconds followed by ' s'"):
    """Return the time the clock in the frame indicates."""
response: 2 h 02 min
